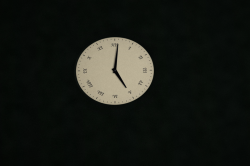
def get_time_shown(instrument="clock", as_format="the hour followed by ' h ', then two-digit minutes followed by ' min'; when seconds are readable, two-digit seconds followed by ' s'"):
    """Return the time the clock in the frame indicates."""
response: 5 h 01 min
